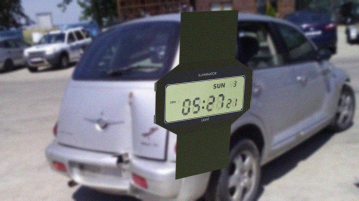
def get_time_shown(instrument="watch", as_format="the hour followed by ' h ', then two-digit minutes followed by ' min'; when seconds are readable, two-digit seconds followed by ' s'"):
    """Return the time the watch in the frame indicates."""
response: 5 h 27 min 21 s
